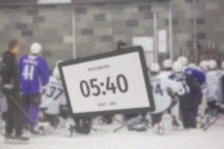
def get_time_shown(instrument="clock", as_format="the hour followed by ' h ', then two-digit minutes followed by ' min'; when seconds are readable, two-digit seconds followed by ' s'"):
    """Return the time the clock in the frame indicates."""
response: 5 h 40 min
